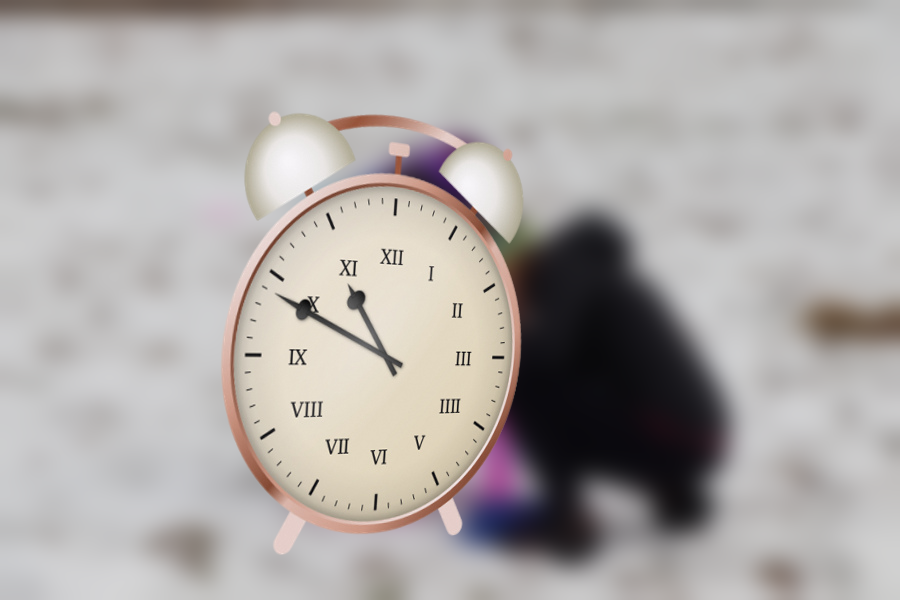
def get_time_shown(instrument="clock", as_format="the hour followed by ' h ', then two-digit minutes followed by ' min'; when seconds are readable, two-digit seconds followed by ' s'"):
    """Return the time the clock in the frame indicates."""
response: 10 h 49 min
